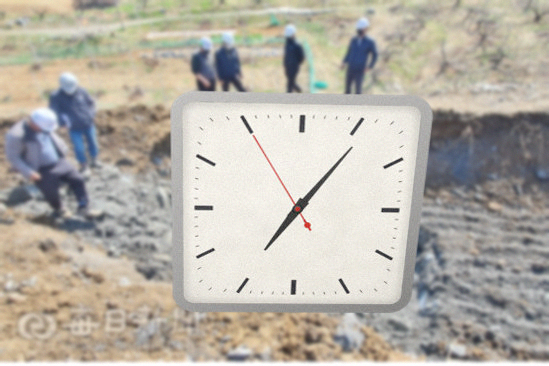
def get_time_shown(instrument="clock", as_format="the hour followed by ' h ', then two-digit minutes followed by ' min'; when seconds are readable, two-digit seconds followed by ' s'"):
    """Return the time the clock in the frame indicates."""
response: 7 h 05 min 55 s
